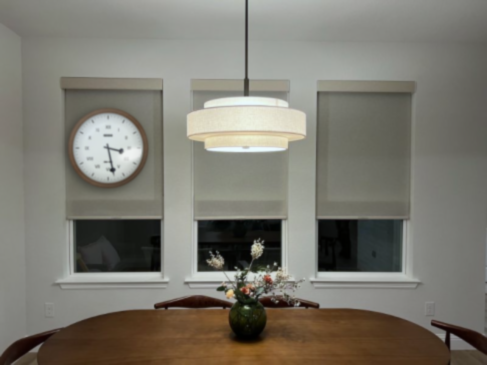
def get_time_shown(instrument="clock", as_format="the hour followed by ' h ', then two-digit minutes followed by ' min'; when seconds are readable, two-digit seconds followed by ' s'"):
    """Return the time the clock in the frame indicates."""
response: 3 h 28 min
